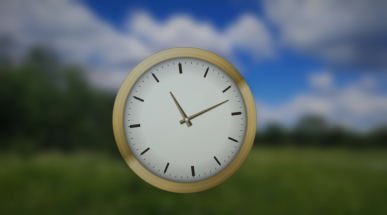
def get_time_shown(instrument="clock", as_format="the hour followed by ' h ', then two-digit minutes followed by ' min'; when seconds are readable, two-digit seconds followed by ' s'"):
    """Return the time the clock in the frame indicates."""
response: 11 h 12 min
